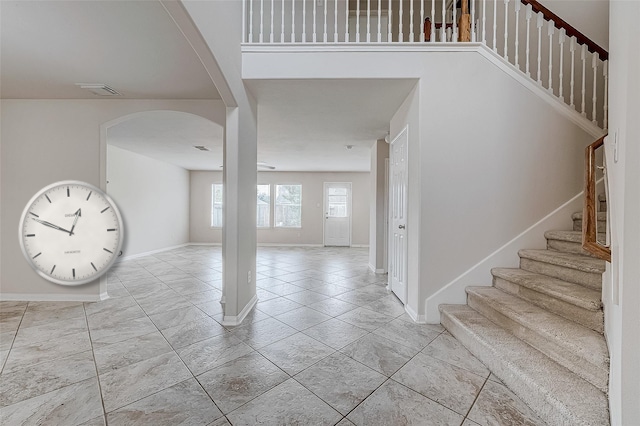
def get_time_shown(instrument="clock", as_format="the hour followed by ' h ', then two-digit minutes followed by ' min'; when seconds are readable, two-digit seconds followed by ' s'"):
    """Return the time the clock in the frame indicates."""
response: 12 h 49 min
